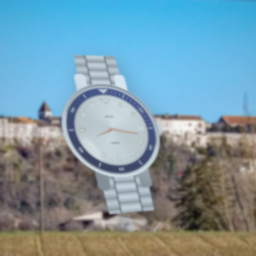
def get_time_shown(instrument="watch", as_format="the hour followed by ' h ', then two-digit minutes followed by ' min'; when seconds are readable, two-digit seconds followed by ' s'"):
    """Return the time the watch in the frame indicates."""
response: 8 h 17 min
